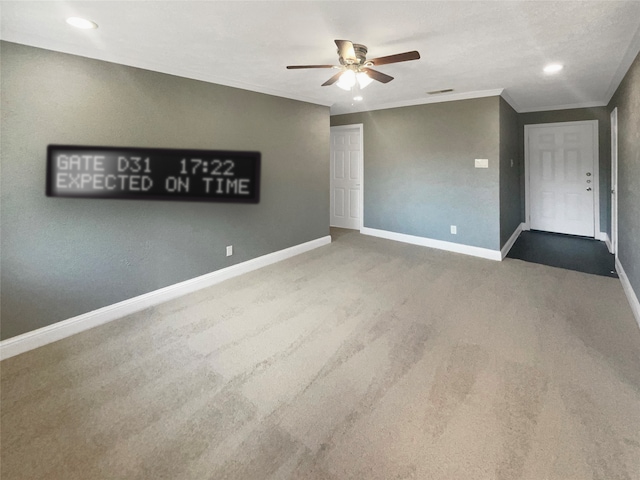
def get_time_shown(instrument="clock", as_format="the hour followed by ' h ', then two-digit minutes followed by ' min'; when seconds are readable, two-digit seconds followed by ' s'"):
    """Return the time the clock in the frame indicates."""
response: 17 h 22 min
